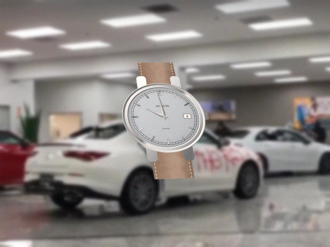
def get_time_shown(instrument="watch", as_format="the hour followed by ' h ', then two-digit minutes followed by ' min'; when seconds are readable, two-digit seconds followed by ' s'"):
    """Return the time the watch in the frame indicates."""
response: 9 h 59 min
